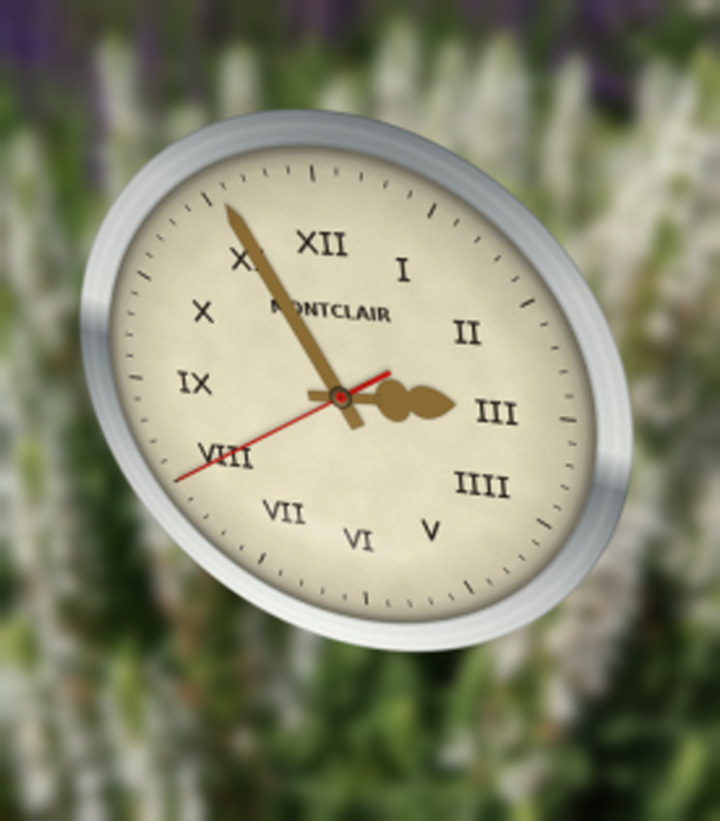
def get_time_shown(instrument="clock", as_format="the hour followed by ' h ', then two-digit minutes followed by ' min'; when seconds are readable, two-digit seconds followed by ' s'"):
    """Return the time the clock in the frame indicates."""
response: 2 h 55 min 40 s
